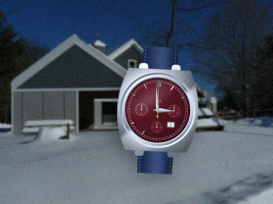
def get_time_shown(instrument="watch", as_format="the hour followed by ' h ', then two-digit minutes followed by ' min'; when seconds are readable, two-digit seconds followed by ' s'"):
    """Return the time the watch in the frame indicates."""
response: 2 h 59 min
